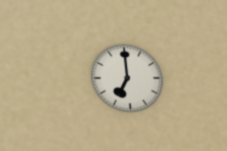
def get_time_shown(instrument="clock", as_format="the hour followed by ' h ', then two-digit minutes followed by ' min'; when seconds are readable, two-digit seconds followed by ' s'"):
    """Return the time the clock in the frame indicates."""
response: 7 h 00 min
